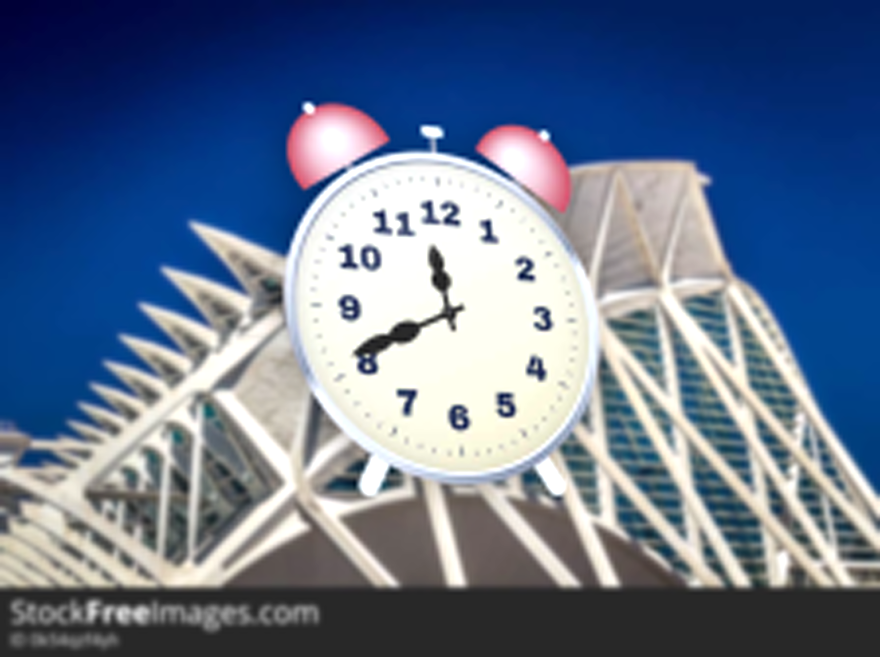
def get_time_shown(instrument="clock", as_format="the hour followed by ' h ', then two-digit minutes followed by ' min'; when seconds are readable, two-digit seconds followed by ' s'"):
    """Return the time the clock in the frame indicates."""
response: 11 h 41 min
